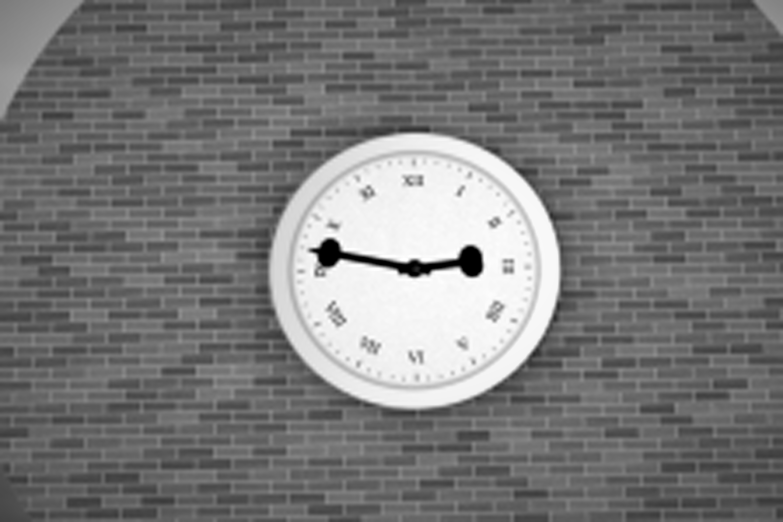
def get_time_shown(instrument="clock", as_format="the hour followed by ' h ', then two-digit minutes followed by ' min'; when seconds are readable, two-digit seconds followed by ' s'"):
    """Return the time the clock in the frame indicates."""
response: 2 h 47 min
